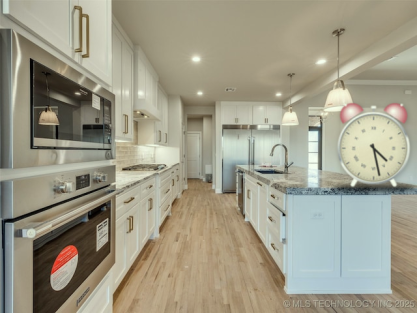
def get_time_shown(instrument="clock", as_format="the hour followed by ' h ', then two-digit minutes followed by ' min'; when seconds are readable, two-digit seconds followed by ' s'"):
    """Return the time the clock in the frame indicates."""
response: 4 h 28 min
